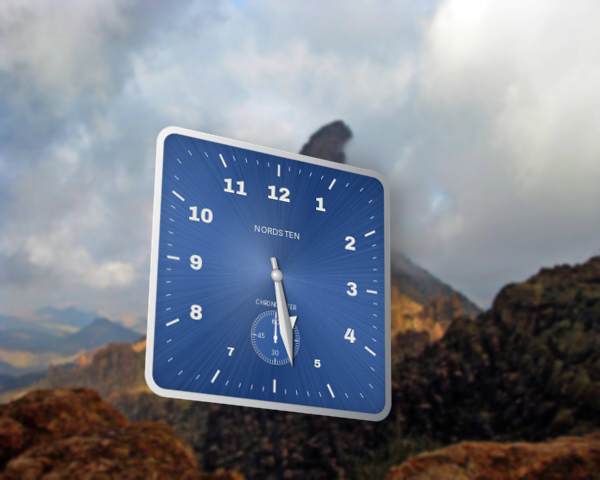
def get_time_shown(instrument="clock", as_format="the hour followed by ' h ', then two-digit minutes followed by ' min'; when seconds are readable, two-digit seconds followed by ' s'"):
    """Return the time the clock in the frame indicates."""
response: 5 h 28 min
